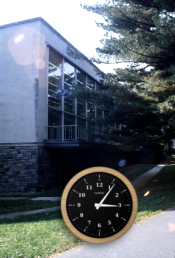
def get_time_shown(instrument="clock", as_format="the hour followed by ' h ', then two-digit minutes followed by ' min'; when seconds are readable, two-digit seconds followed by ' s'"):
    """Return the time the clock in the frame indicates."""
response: 3 h 06 min
